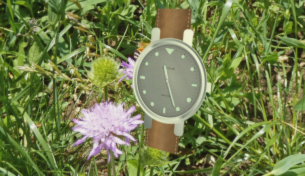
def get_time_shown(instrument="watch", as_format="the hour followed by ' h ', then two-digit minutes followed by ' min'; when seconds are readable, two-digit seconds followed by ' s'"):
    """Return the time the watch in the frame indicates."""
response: 11 h 26 min
